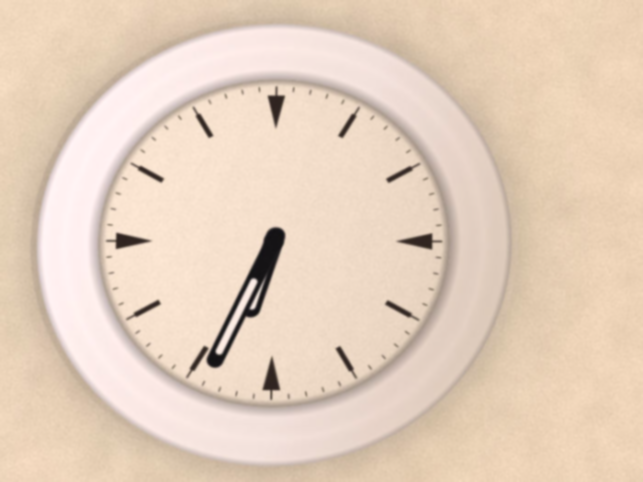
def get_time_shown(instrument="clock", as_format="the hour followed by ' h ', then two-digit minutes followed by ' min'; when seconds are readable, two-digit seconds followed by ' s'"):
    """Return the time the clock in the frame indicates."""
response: 6 h 34 min
